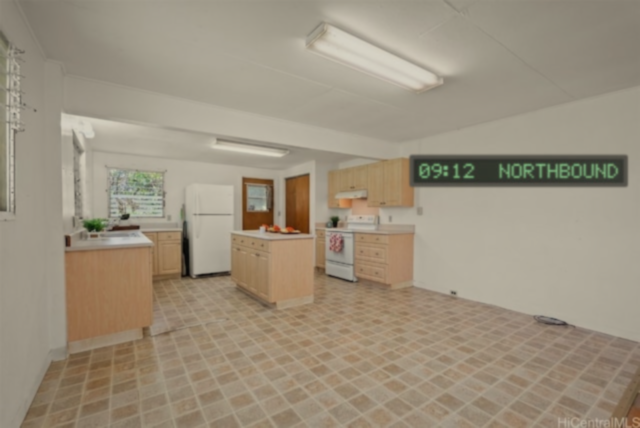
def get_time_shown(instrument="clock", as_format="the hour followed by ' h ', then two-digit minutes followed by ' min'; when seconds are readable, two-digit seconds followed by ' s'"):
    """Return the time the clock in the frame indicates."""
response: 9 h 12 min
